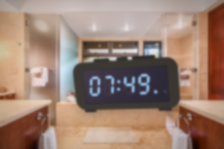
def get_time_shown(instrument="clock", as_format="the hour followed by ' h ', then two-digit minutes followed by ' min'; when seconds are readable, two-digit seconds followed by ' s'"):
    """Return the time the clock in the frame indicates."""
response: 7 h 49 min
